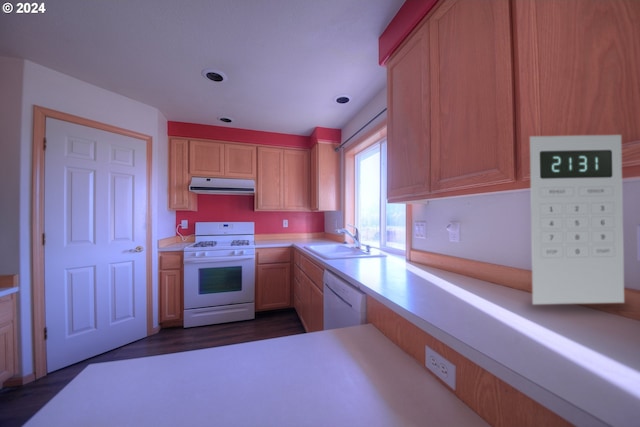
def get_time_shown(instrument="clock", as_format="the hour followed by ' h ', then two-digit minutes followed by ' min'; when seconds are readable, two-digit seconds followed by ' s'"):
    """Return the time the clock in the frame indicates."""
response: 21 h 31 min
